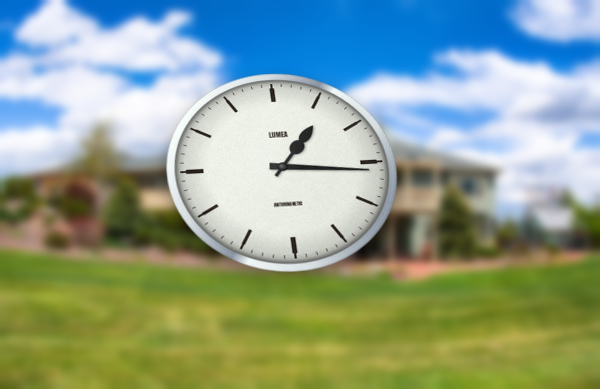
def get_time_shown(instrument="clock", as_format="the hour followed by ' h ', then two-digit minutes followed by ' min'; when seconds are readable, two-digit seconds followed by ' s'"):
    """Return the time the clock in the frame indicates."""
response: 1 h 16 min
